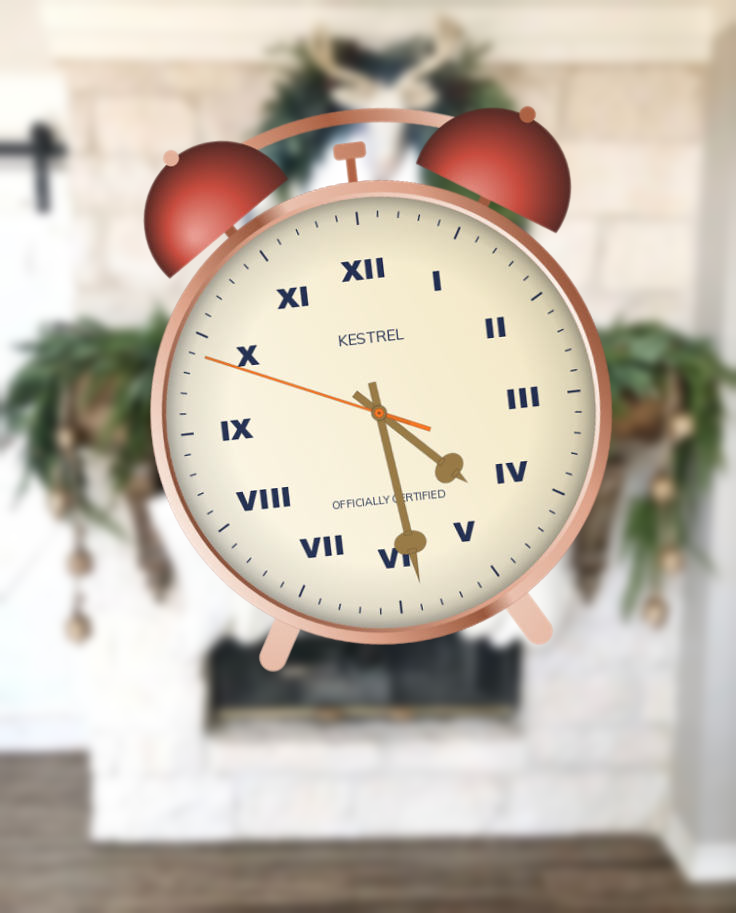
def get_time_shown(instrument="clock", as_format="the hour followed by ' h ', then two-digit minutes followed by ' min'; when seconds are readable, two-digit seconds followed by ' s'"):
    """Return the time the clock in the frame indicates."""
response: 4 h 28 min 49 s
